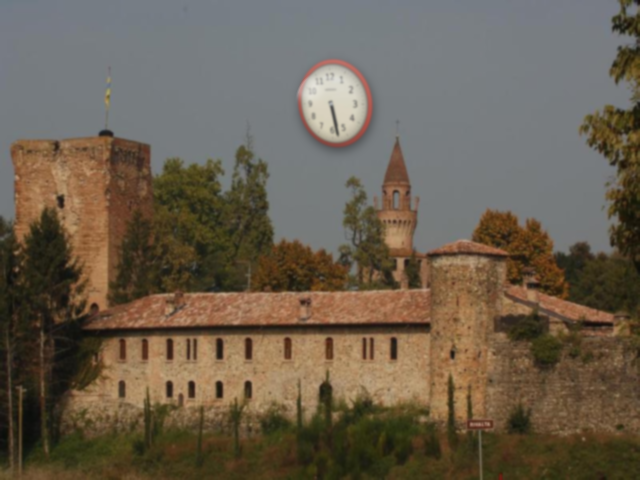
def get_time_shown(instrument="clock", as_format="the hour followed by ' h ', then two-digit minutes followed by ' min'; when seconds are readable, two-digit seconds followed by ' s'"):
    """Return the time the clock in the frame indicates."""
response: 5 h 28 min
